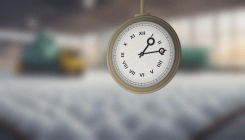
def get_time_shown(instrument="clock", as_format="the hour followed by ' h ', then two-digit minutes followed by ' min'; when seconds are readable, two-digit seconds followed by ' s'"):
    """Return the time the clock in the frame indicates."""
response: 1 h 14 min
